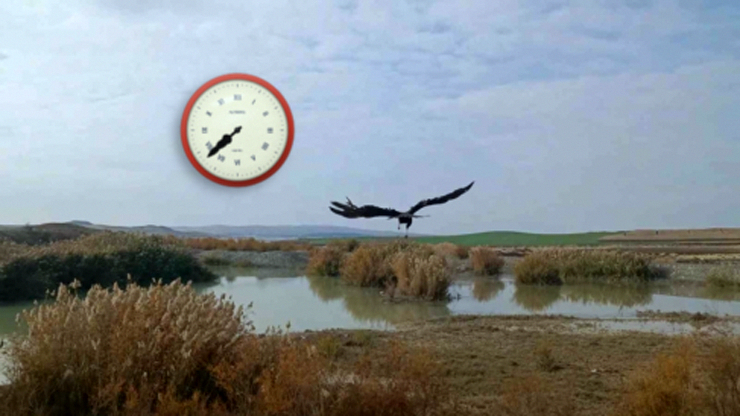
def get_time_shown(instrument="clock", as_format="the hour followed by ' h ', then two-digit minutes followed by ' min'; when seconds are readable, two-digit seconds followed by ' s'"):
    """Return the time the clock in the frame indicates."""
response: 7 h 38 min
